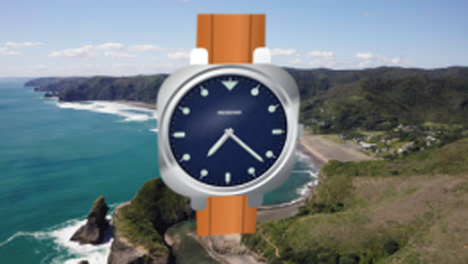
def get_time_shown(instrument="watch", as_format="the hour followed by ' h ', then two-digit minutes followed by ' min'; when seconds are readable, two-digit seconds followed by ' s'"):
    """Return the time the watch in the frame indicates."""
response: 7 h 22 min
